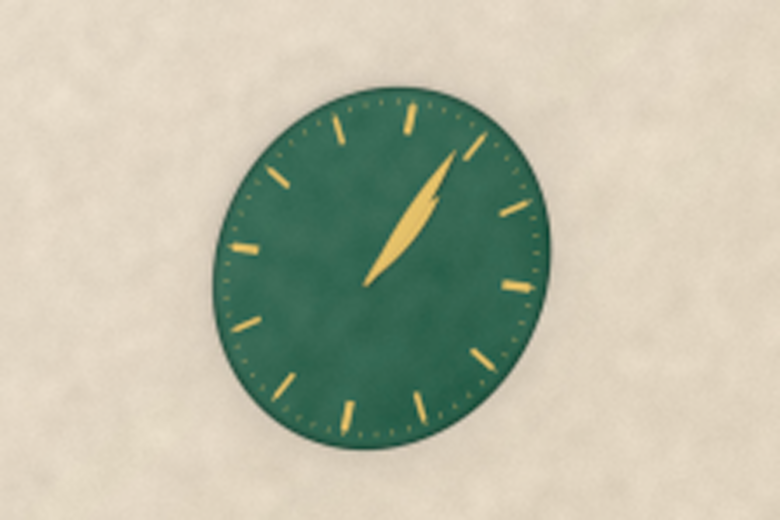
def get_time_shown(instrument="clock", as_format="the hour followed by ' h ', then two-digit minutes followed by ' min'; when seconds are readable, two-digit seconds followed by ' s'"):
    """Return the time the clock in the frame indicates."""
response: 1 h 04 min
